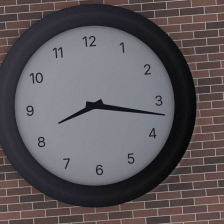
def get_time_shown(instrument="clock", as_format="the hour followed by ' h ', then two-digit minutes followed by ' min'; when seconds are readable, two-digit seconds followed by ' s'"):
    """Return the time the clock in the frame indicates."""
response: 8 h 17 min
